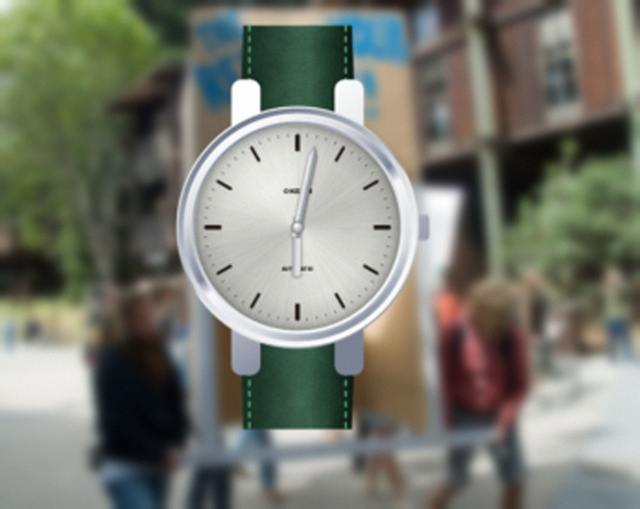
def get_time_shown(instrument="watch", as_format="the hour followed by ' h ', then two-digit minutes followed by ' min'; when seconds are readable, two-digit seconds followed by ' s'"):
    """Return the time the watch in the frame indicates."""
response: 6 h 02 min
